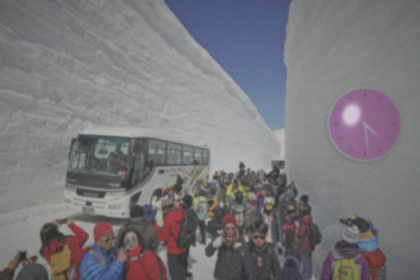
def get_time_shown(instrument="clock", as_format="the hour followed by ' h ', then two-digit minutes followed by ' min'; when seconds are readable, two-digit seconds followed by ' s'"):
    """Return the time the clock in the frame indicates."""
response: 4 h 29 min
